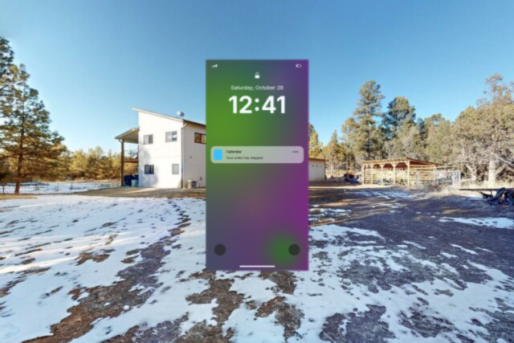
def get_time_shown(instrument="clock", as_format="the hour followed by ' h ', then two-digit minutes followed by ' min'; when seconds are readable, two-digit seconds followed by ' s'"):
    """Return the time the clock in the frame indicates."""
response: 12 h 41 min
